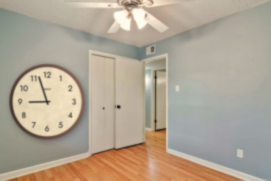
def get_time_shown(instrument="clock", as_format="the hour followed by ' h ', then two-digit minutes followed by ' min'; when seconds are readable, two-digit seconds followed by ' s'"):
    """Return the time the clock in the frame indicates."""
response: 8 h 57 min
